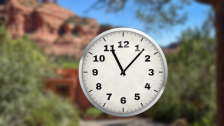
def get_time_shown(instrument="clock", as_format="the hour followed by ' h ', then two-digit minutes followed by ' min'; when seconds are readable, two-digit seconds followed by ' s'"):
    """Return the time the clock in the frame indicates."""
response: 11 h 07 min
